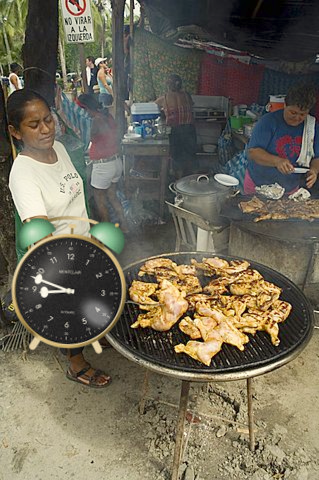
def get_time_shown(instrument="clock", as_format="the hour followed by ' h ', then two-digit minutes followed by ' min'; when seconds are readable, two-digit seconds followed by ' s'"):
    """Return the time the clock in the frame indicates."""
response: 8 h 48 min
